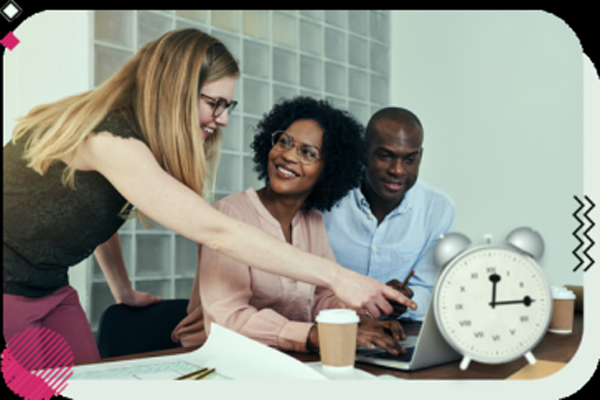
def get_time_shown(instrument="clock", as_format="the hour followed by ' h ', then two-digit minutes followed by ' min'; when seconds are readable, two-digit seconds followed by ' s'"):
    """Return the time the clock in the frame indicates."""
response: 12 h 15 min
